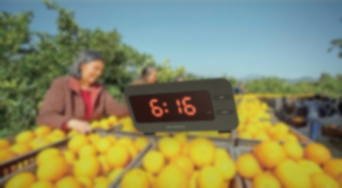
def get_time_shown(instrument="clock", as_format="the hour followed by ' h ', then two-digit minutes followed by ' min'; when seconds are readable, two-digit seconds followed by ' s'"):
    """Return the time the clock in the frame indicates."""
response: 6 h 16 min
